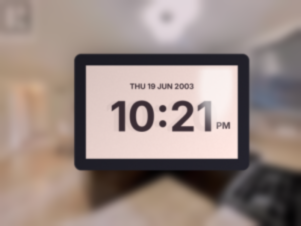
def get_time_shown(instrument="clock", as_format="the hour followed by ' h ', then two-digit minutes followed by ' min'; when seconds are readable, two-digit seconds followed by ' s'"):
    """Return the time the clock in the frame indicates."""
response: 10 h 21 min
